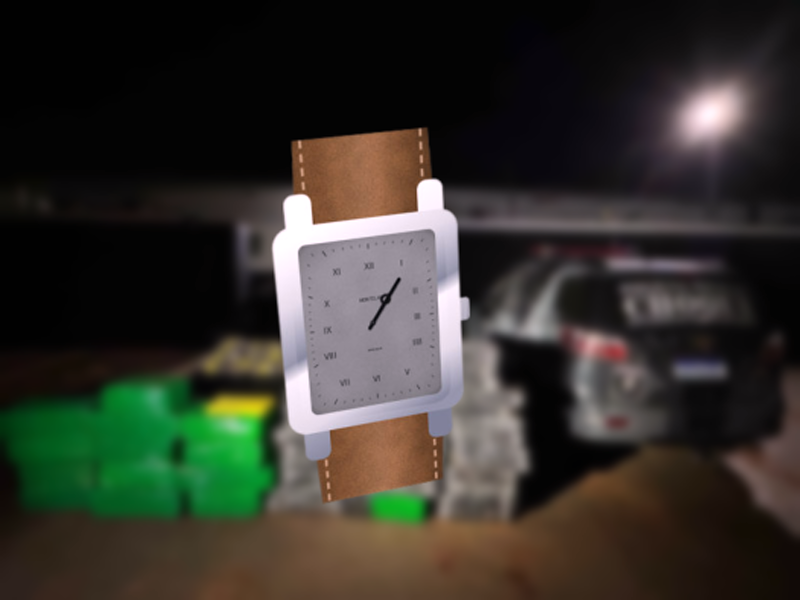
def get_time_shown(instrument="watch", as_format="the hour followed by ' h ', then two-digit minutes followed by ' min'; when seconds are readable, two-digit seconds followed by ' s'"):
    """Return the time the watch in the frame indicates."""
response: 1 h 06 min
